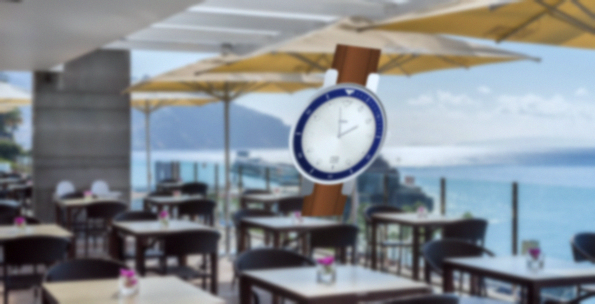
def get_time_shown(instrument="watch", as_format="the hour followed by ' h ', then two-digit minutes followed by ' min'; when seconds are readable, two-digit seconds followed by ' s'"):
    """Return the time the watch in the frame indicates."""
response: 1 h 58 min
